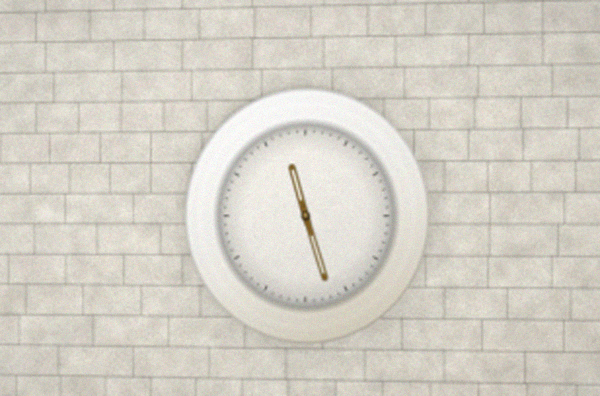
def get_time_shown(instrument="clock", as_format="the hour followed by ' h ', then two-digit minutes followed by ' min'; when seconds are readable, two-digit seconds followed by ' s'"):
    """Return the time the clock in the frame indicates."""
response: 11 h 27 min
